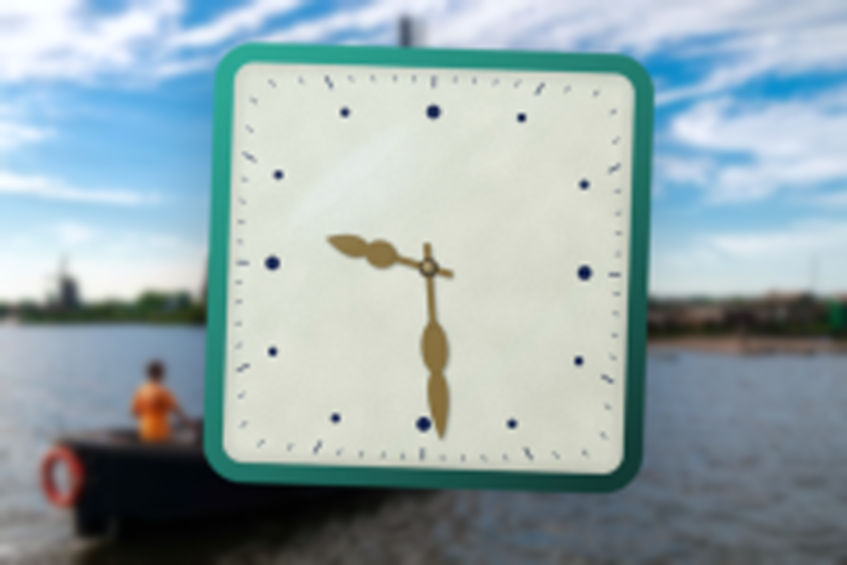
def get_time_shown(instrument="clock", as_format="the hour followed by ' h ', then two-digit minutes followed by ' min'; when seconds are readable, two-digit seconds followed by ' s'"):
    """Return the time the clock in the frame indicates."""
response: 9 h 29 min
